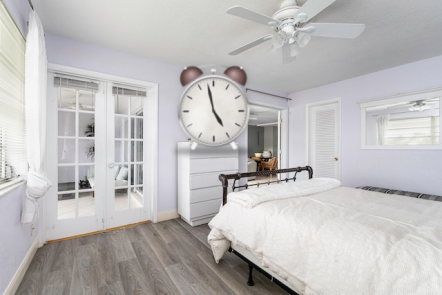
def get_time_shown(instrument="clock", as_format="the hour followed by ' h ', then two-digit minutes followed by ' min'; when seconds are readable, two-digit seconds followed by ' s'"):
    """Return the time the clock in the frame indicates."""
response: 4 h 58 min
